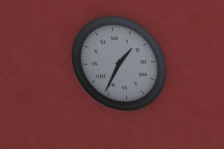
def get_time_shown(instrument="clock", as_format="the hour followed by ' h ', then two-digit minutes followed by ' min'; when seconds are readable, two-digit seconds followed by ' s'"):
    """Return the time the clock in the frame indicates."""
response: 1 h 36 min
